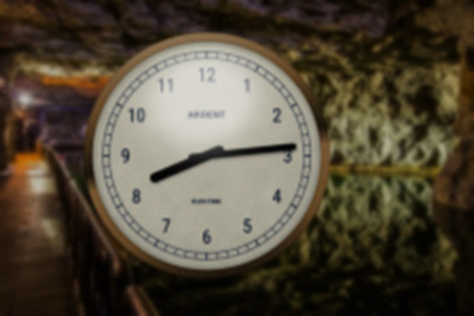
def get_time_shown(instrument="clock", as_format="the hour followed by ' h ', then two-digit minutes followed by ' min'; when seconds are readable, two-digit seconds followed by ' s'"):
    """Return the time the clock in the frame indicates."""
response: 8 h 14 min
